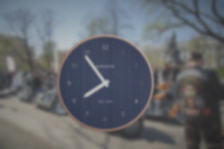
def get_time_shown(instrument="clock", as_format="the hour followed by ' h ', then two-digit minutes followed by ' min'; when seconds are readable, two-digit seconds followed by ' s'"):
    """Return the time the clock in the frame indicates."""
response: 7 h 54 min
